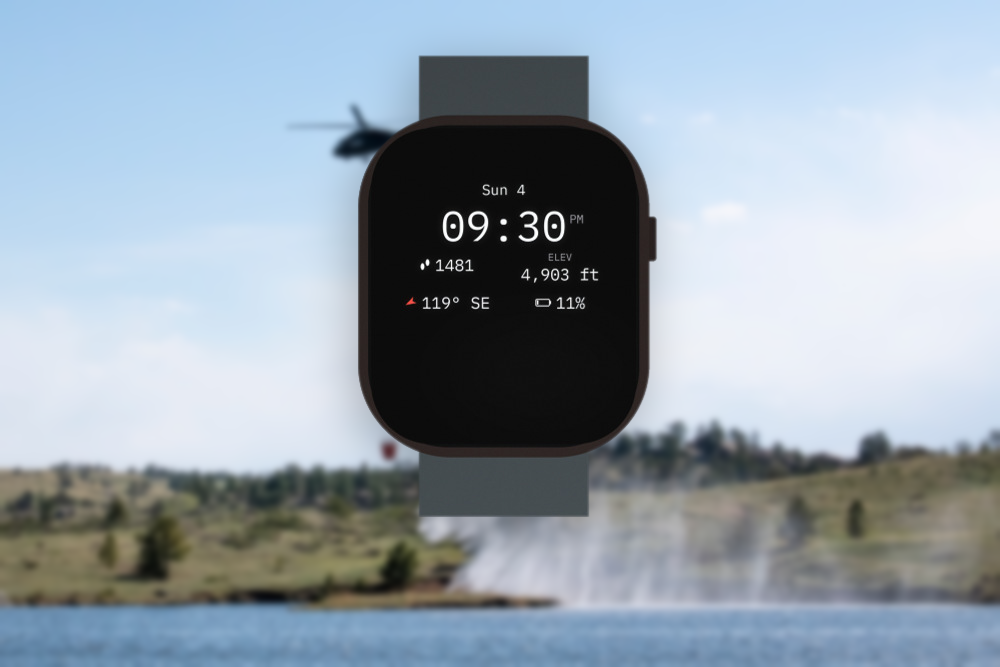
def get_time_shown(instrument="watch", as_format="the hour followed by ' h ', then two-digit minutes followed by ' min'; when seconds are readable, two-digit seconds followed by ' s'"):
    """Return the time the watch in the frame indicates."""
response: 9 h 30 min
